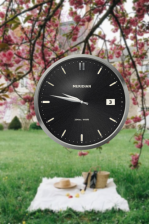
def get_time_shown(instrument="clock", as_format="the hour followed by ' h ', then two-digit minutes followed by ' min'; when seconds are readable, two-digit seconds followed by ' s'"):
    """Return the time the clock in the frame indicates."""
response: 9 h 47 min
